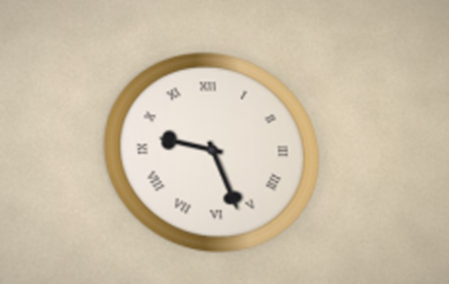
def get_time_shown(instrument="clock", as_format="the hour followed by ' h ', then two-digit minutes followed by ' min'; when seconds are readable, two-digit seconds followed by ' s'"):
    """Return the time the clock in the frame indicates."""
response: 9 h 27 min
